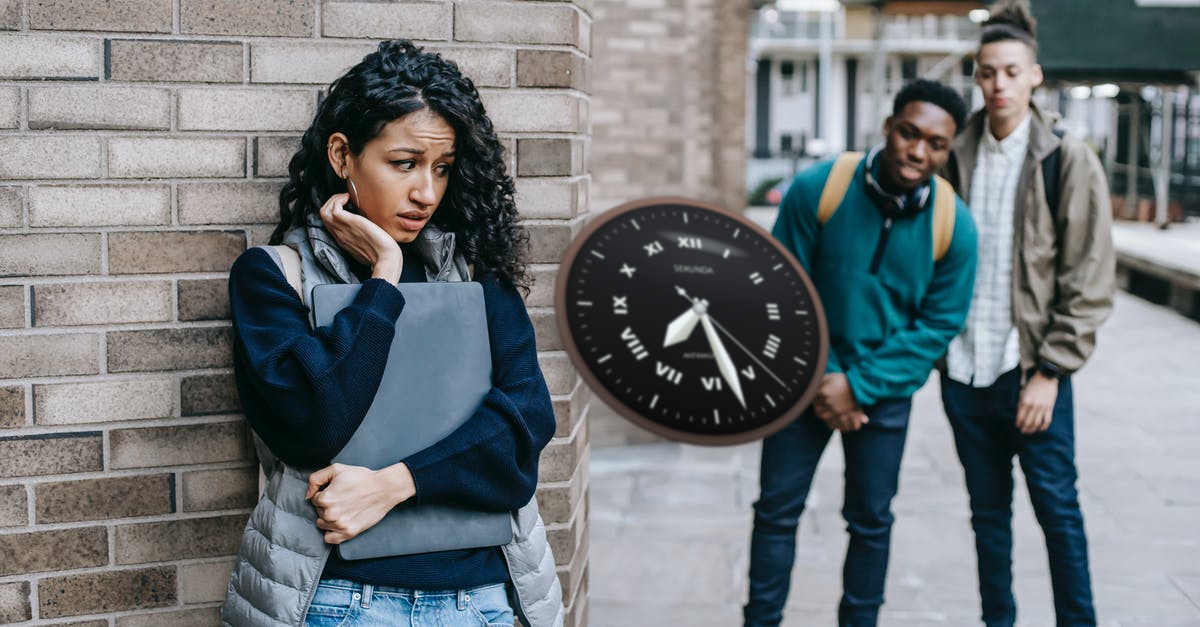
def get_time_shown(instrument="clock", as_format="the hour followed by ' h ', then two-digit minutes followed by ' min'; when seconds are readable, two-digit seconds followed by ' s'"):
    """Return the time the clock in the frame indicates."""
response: 7 h 27 min 23 s
